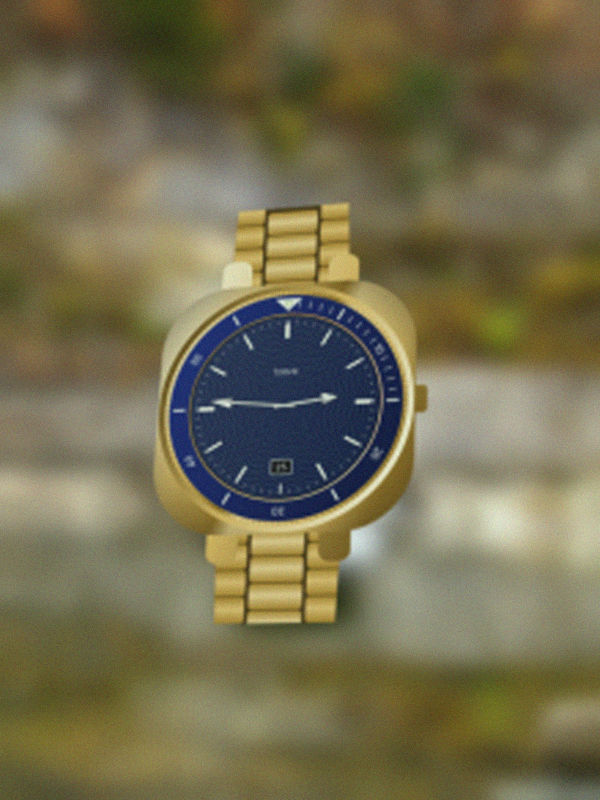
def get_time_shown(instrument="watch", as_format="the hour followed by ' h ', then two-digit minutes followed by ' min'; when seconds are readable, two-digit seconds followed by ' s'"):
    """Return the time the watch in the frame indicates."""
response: 2 h 46 min
